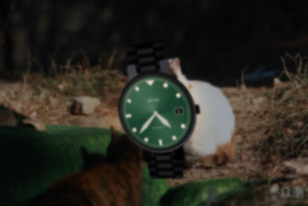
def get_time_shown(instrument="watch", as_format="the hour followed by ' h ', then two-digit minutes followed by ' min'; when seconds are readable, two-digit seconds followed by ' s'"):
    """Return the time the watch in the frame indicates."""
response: 4 h 38 min
